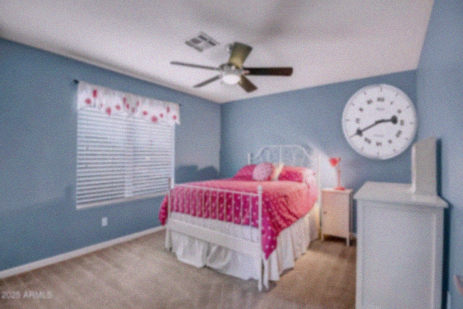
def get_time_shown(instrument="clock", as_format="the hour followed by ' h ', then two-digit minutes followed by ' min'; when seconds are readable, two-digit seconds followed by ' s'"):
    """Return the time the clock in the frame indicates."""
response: 2 h 40 min
